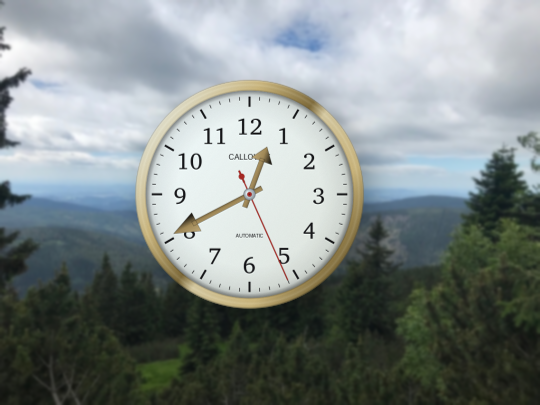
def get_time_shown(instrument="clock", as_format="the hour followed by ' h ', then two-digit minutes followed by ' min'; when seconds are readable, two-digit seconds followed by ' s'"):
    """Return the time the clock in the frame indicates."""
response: 12 h 40 min 26 s
